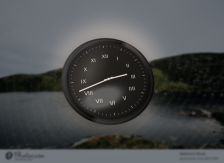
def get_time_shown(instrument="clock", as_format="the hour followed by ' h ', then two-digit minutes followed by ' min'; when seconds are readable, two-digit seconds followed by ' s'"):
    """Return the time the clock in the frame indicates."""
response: 2 h 42 min
